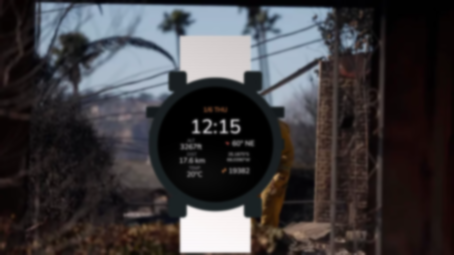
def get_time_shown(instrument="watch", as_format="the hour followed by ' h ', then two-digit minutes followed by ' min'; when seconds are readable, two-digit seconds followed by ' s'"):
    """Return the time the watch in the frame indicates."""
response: 12 h 15 min
